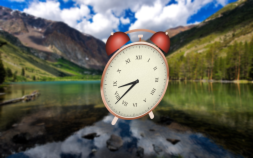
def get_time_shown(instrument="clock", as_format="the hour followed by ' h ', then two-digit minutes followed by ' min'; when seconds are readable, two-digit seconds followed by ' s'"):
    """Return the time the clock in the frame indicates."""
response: 8 h 38 min
